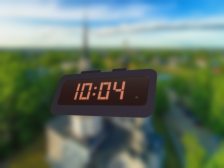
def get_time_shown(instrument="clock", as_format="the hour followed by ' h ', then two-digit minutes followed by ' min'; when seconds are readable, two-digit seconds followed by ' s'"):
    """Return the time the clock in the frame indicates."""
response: 10 h 04 min
